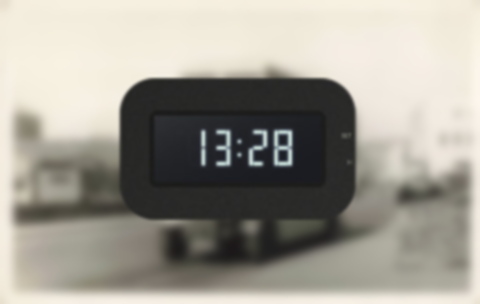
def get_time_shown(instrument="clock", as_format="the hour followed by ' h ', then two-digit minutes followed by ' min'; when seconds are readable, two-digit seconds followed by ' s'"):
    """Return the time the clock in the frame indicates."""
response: 13 h 28 min
